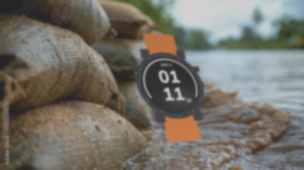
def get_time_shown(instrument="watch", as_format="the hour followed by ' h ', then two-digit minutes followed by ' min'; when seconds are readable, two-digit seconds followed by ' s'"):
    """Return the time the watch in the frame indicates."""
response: 1 h 11 min
